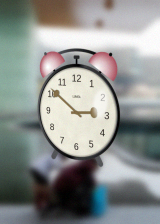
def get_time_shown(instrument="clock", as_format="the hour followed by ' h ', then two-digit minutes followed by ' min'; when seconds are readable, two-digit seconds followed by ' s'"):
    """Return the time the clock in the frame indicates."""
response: 2 h 51 min
